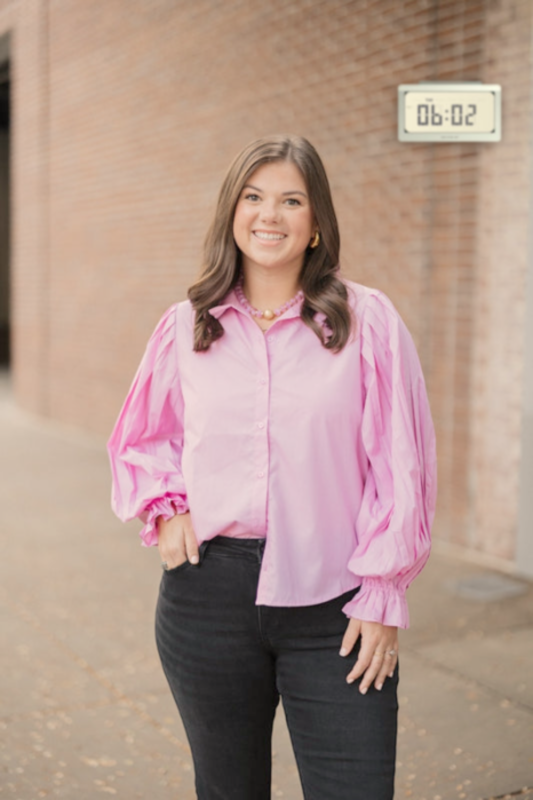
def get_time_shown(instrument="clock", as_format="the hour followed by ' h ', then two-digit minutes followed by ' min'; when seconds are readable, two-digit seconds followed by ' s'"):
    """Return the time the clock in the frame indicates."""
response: 6 h 02 min
